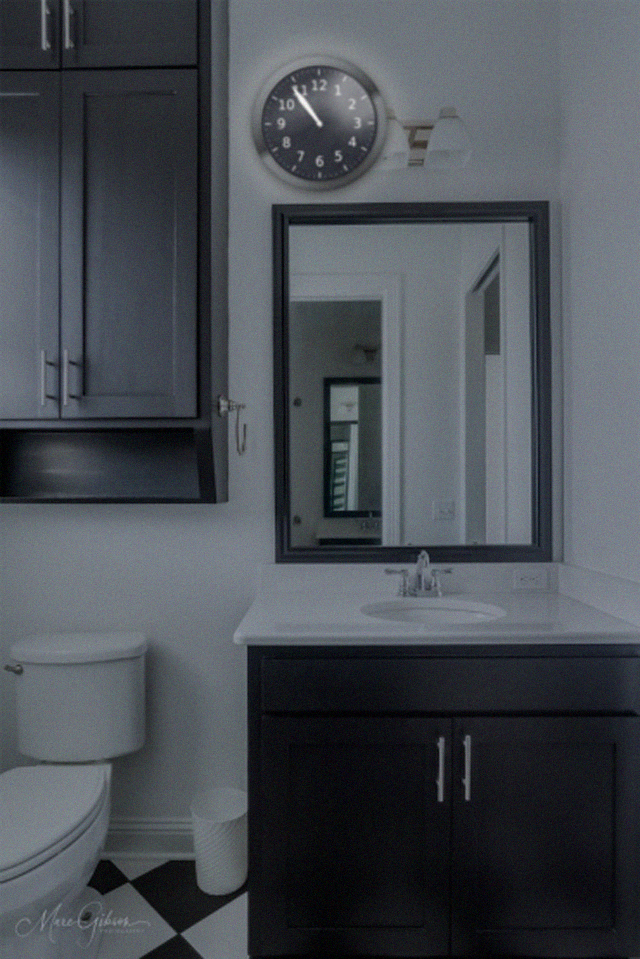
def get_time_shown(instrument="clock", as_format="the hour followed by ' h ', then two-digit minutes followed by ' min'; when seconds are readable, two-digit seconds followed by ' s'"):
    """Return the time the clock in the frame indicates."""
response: 10 h 54 min
